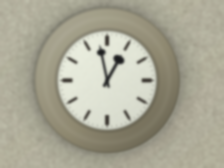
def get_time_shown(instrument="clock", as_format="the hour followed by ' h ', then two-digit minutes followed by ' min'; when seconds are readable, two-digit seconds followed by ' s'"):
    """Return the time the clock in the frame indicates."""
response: 12 h 58 min
